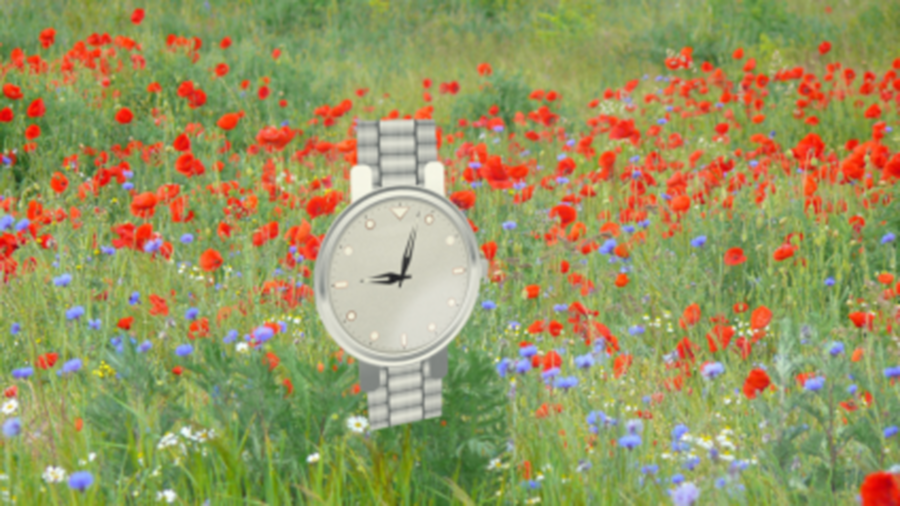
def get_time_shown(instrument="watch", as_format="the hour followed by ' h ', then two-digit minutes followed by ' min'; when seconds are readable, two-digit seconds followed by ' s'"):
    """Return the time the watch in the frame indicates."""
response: 9 h 03 min
